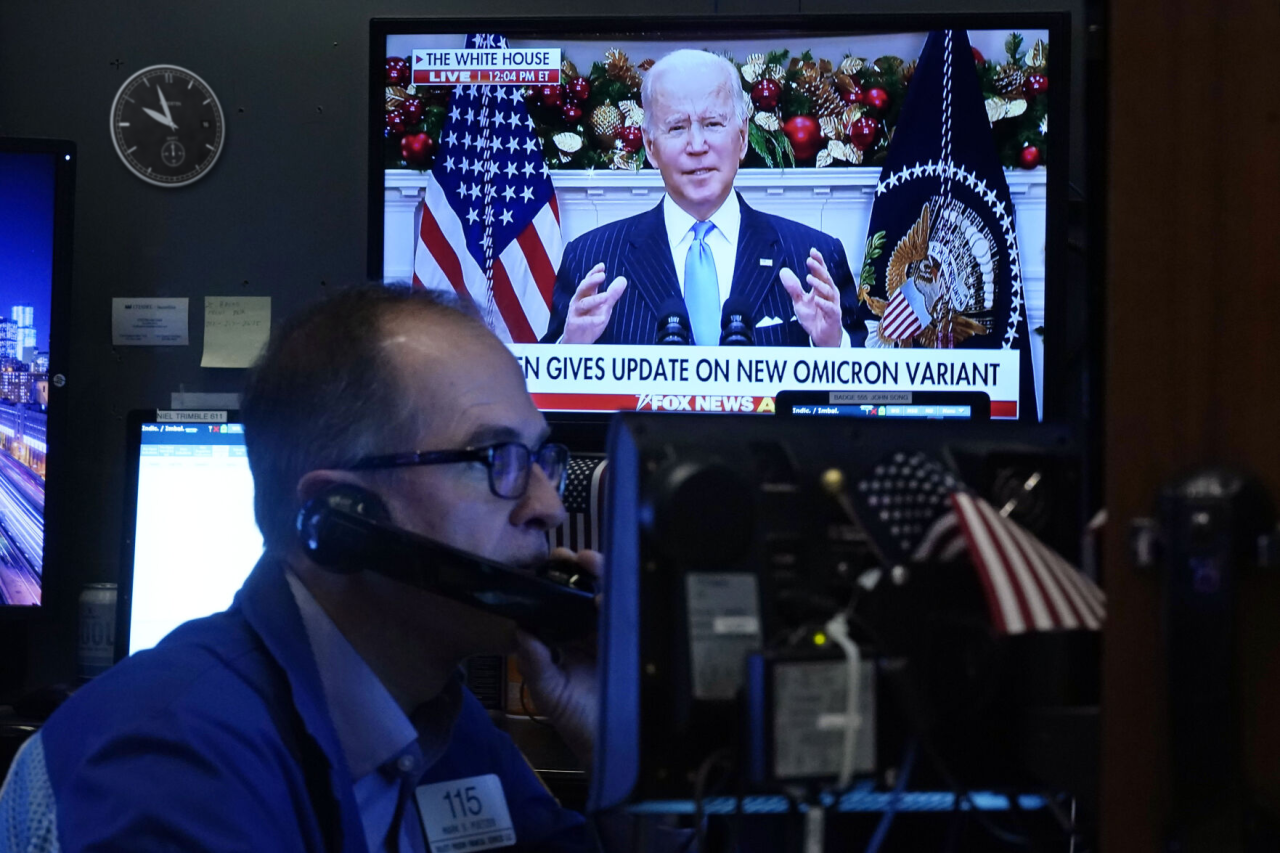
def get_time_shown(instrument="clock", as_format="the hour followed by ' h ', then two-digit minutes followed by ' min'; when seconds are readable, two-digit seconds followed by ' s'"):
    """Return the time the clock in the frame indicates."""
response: 9 h 57 min
